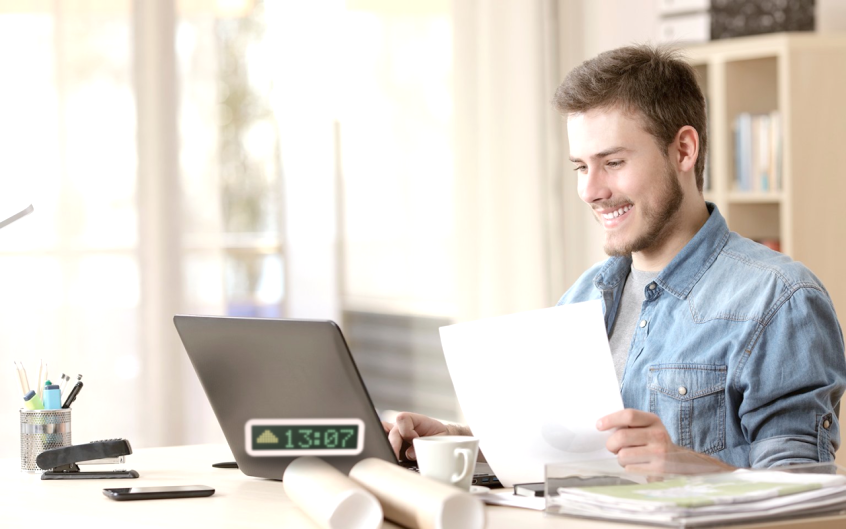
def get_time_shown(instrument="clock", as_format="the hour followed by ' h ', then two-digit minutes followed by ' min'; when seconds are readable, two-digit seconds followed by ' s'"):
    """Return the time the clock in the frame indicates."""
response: 13 h 07 min
